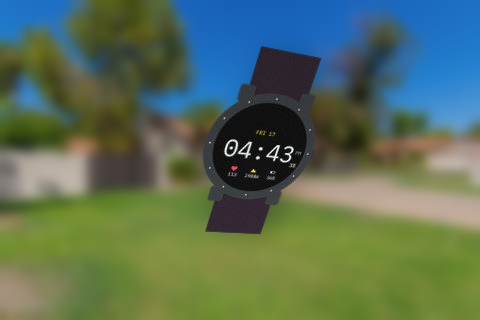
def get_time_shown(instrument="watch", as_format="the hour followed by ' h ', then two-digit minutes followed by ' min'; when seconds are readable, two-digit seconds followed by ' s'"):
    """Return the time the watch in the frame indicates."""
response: 4 h 43 min
